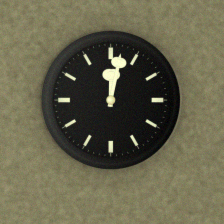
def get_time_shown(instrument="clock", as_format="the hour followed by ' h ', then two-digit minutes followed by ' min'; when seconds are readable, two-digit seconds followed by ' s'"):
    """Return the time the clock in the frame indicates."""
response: 12 h 02 min
